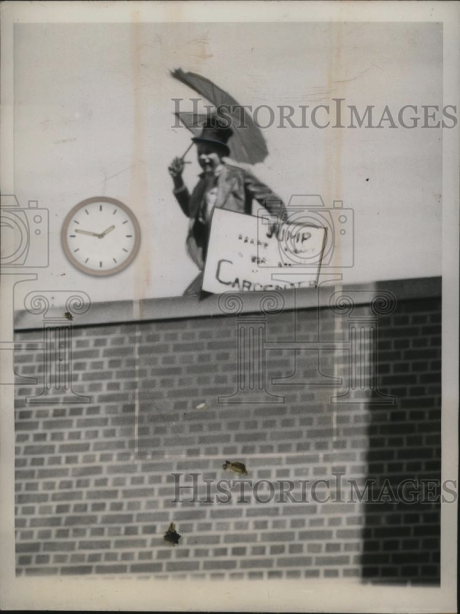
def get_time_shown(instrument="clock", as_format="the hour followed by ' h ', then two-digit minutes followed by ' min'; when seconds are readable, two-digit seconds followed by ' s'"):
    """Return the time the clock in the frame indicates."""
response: 1 h 47 min
